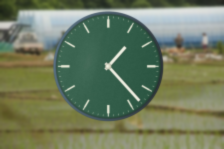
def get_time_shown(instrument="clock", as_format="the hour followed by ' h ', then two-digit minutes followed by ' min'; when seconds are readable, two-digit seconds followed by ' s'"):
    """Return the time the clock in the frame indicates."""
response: 1 h 23 min
